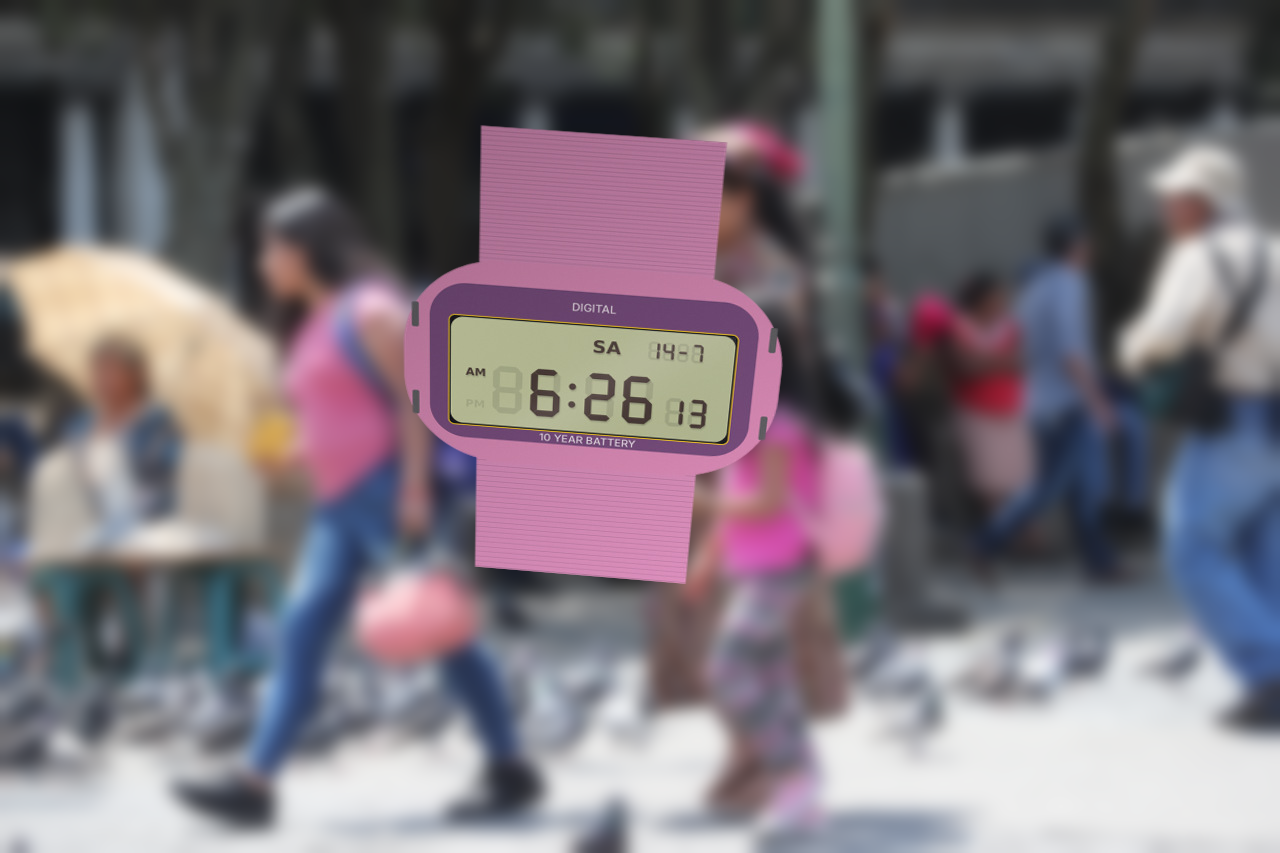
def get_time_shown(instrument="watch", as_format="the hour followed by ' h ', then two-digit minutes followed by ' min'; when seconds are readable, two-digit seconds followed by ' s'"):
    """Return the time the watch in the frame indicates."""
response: 6 h 26 min 13 s
